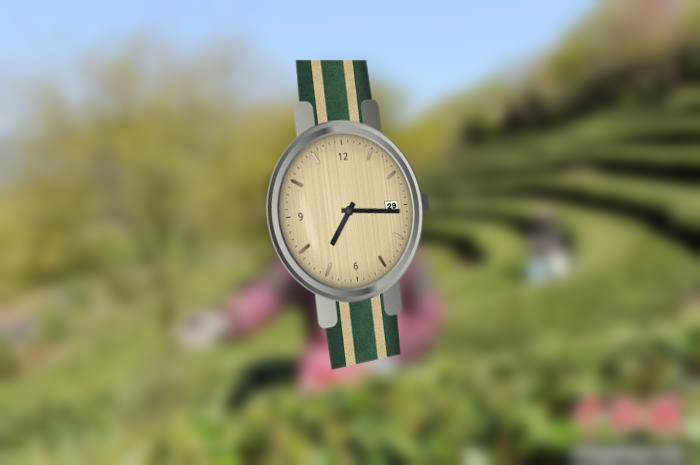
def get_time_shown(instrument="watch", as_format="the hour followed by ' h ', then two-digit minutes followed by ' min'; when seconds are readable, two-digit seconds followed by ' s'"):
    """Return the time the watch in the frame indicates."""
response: 7 h 16 min
